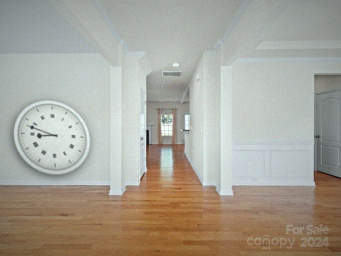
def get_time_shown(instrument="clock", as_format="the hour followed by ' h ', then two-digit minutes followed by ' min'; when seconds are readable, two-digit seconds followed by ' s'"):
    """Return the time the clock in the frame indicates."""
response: 8 h 48 min
